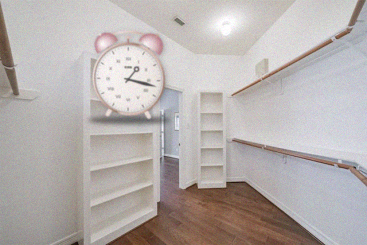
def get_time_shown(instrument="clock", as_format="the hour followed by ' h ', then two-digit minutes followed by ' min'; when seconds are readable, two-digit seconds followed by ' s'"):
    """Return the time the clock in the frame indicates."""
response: 1 h 17 min
